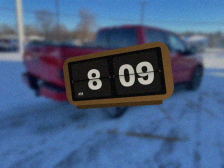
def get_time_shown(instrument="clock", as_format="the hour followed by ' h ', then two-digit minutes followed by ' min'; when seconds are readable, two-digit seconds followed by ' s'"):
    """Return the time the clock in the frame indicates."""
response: 8 h 09 min
